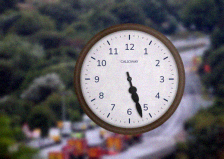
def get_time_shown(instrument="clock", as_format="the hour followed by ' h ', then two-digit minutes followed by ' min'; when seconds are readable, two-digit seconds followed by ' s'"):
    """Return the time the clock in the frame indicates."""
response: 5 h 27 min
